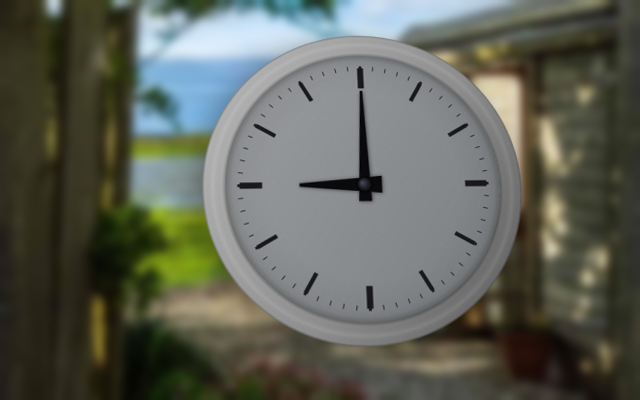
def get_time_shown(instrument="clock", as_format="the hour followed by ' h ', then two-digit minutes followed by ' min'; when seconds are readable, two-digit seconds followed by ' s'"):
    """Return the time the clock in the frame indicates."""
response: 9 h 00 min
